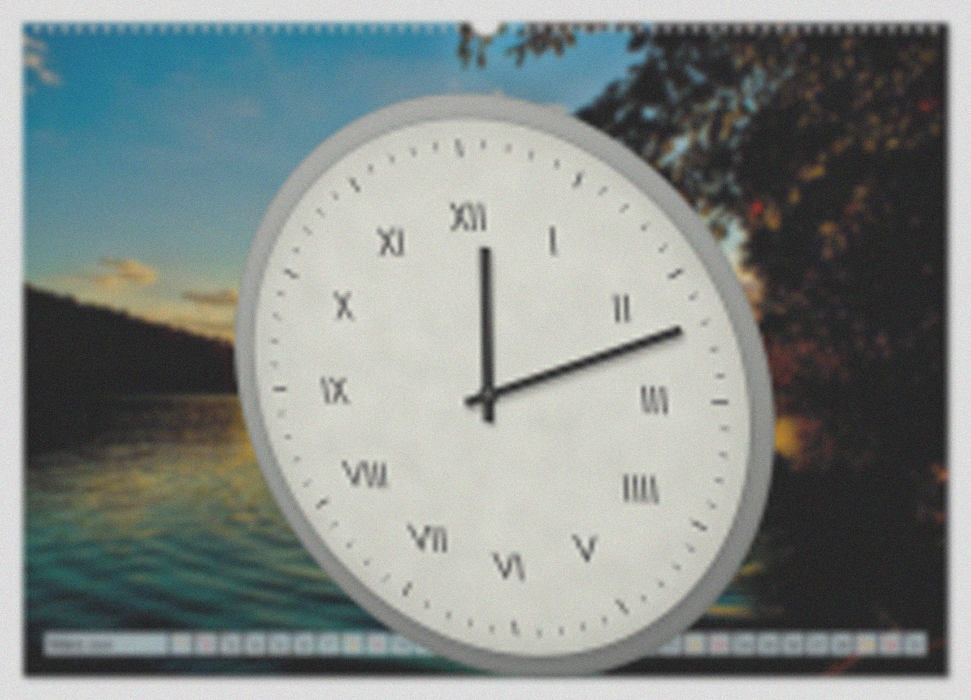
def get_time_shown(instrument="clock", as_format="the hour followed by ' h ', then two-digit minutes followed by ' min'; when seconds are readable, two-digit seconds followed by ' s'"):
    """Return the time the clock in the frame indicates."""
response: 12 h 12 min
